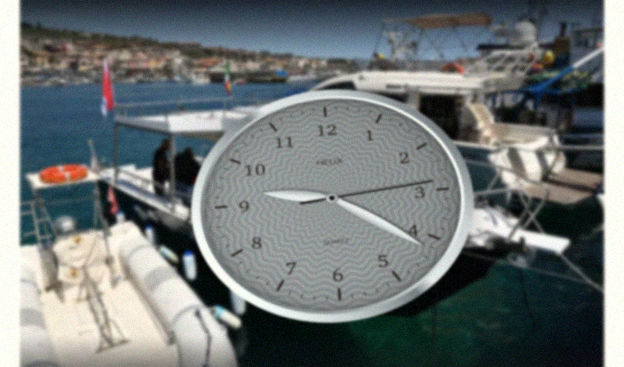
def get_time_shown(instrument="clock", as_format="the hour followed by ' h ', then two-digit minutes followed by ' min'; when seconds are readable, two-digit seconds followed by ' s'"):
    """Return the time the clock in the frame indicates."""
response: 9 h 21 min 14 s
